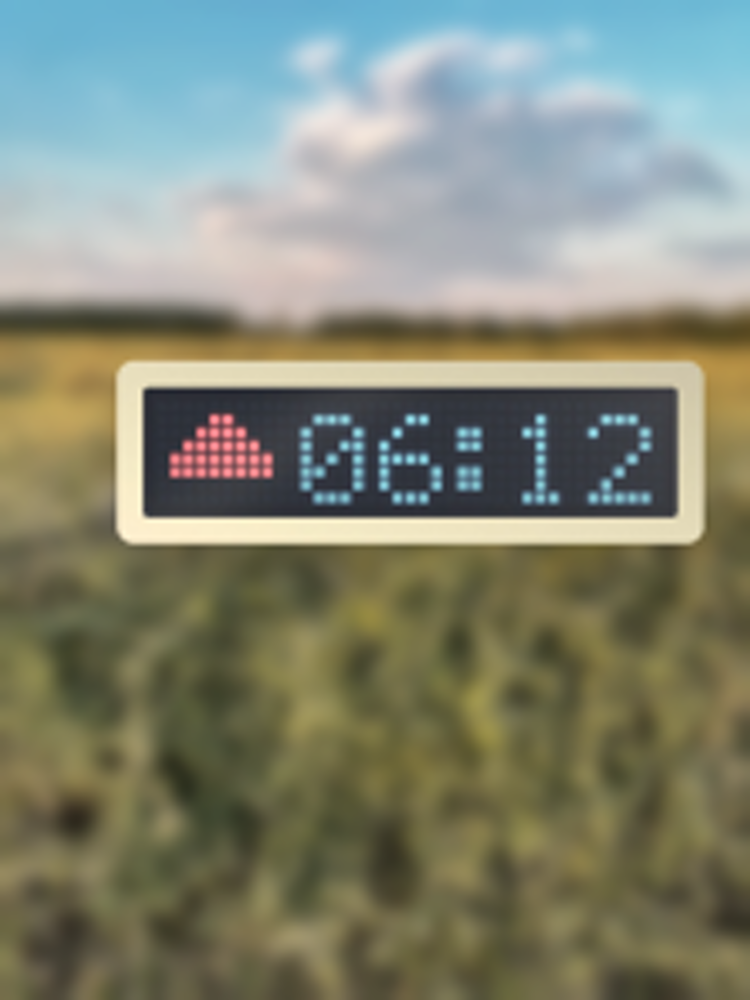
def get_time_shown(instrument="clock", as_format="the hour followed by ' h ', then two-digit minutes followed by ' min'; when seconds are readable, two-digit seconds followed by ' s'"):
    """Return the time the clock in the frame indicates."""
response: 6 h 12 min
